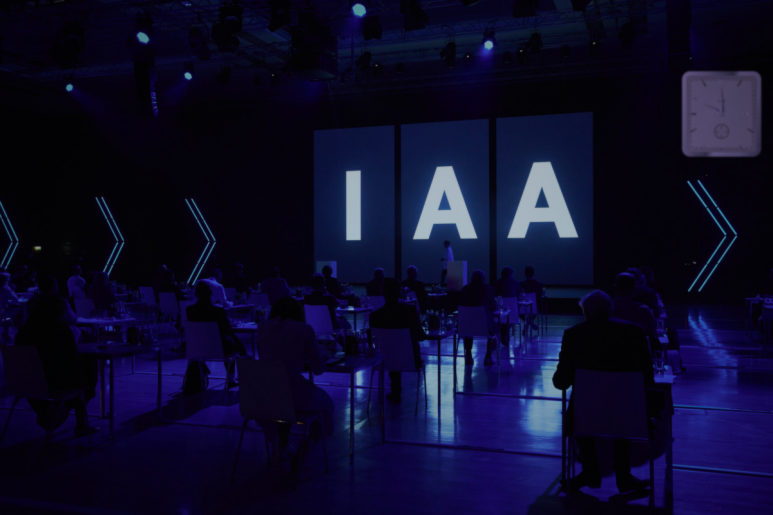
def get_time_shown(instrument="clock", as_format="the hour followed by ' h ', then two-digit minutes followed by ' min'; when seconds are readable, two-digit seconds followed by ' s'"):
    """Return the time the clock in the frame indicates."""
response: 10 h 00 min
